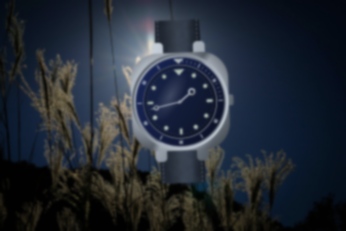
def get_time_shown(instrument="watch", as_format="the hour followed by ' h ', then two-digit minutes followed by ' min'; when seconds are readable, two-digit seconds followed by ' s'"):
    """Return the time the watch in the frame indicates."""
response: 1 h 43 min
